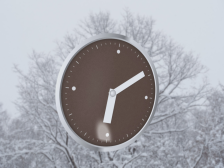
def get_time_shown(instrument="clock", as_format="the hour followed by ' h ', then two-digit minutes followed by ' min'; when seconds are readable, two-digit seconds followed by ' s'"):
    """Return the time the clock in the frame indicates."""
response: 6 h 09 min
